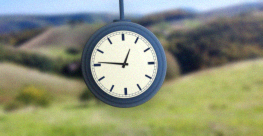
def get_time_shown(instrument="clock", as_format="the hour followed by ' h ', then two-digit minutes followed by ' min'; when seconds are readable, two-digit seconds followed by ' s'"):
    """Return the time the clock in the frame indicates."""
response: 12 h 46 min
